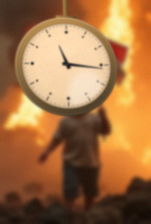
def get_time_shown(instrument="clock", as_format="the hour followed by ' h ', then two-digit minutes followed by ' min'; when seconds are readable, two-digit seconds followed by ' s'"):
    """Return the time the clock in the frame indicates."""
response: 11 h 16 min
